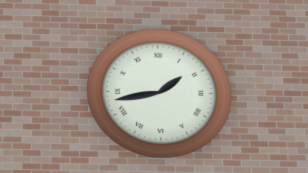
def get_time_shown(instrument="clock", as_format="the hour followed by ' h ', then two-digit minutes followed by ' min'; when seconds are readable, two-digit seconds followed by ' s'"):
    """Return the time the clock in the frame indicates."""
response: 1 h 43 min
